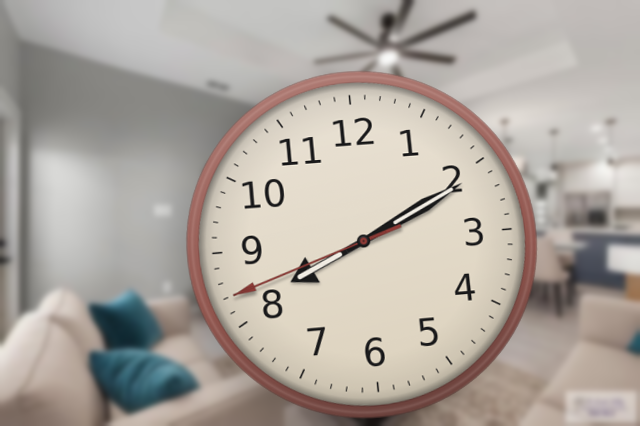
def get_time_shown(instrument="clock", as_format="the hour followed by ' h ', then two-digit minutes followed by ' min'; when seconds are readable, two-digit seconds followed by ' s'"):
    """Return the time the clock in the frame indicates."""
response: 8 h 10 min 42 s
